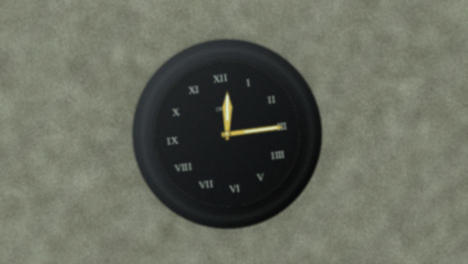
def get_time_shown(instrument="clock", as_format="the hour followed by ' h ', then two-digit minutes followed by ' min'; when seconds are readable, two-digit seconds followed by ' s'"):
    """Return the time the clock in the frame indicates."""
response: 12 h 15 min
